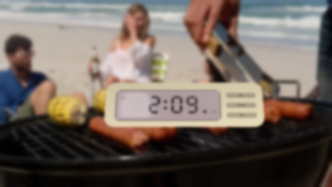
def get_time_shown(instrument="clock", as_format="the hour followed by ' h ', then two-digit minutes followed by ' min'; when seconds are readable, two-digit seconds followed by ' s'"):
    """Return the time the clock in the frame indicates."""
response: 2 h 09 min
